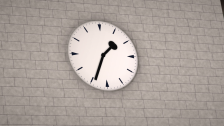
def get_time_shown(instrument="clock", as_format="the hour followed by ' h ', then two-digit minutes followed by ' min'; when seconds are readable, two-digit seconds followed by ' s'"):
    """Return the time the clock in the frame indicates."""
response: 1 h 34 min
